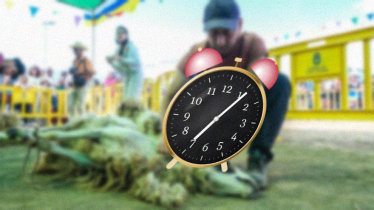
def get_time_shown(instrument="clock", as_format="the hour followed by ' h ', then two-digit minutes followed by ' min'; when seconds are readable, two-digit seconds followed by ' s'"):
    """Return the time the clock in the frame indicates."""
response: 7 h 06 min
